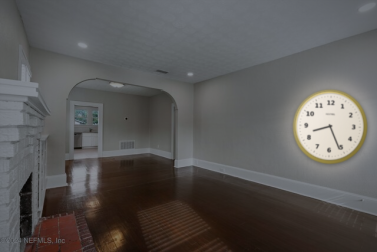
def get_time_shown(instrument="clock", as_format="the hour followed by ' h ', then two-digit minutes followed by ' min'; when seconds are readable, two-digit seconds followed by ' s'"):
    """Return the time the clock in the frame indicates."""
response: 8 h 26 min
